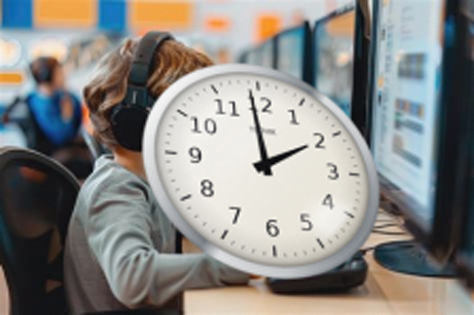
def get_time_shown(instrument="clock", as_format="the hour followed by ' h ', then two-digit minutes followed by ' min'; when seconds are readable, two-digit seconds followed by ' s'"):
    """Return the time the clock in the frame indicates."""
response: 1 h 59 min
